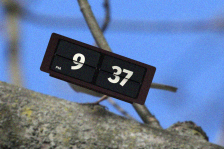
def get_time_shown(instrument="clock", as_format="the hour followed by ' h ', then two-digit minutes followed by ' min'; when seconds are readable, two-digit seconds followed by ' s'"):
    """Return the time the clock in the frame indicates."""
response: 9 h 37 min
